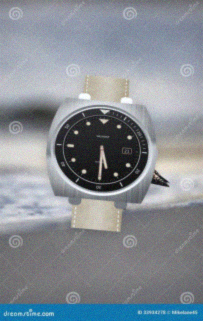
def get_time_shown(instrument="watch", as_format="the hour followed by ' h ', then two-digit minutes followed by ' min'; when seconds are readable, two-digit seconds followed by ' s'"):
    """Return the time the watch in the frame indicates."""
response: 5 h 30 min
